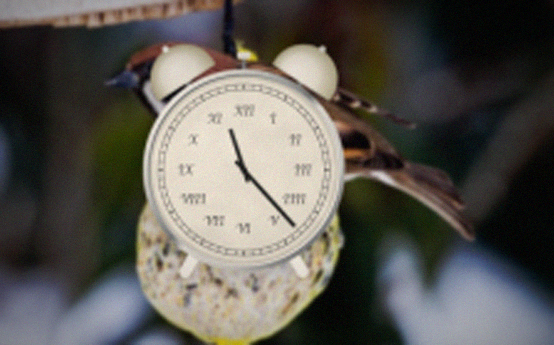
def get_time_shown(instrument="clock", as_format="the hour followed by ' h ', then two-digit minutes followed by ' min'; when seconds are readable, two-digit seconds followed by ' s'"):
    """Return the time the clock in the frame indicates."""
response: 11 h 23 min
